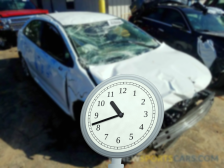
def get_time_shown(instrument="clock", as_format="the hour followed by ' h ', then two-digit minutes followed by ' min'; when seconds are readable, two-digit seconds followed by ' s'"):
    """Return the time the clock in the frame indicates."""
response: 10 h 42 min
